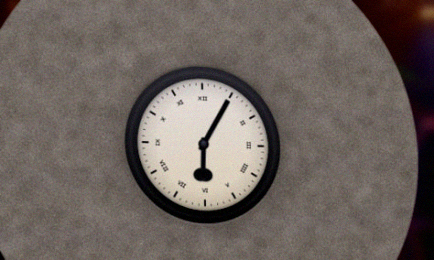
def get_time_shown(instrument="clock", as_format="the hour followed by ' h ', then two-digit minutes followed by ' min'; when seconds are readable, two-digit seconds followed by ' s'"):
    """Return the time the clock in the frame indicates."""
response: 6 h 05 min
